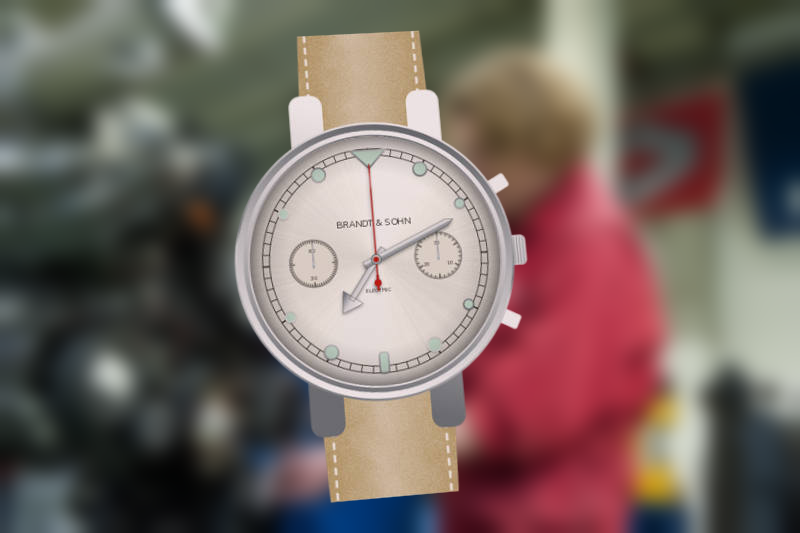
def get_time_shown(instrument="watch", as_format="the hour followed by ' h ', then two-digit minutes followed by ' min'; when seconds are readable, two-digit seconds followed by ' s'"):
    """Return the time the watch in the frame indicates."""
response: 7 h 11 min
